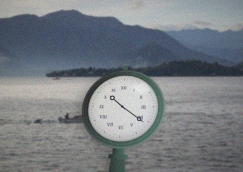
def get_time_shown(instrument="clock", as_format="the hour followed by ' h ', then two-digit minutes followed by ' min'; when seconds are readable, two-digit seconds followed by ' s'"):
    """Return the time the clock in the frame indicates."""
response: 10 h 21 min
